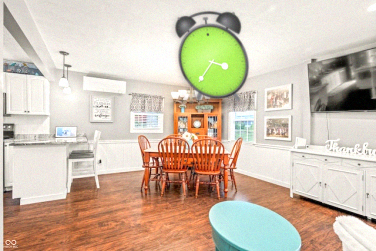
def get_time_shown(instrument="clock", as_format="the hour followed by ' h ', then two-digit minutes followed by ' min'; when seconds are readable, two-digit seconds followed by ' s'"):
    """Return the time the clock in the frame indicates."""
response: 3 h 37 min
